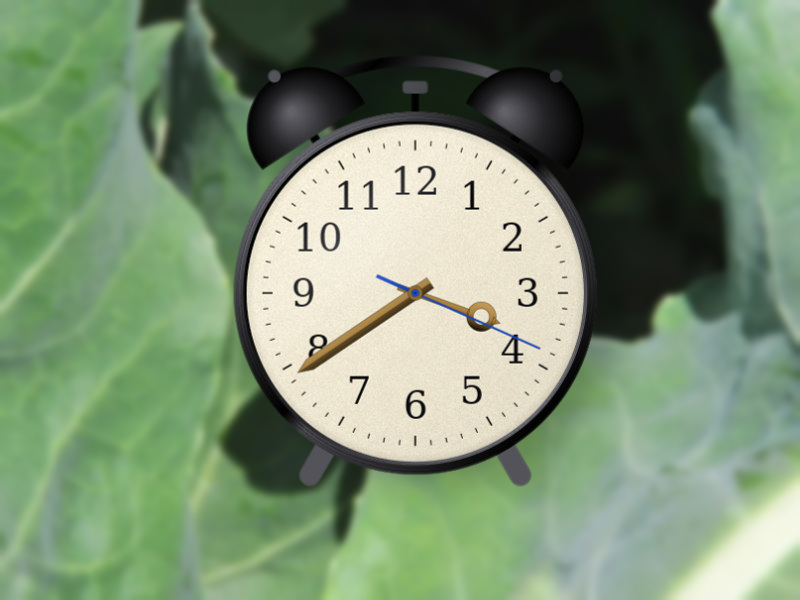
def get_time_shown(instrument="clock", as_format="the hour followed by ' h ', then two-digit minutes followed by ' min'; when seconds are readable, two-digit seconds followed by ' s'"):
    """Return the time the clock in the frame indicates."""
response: 3 h 39 min 19 s
